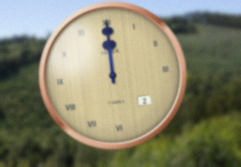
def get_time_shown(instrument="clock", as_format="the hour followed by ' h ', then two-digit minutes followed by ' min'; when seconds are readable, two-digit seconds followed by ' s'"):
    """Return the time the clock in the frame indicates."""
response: 12 h 00 min
